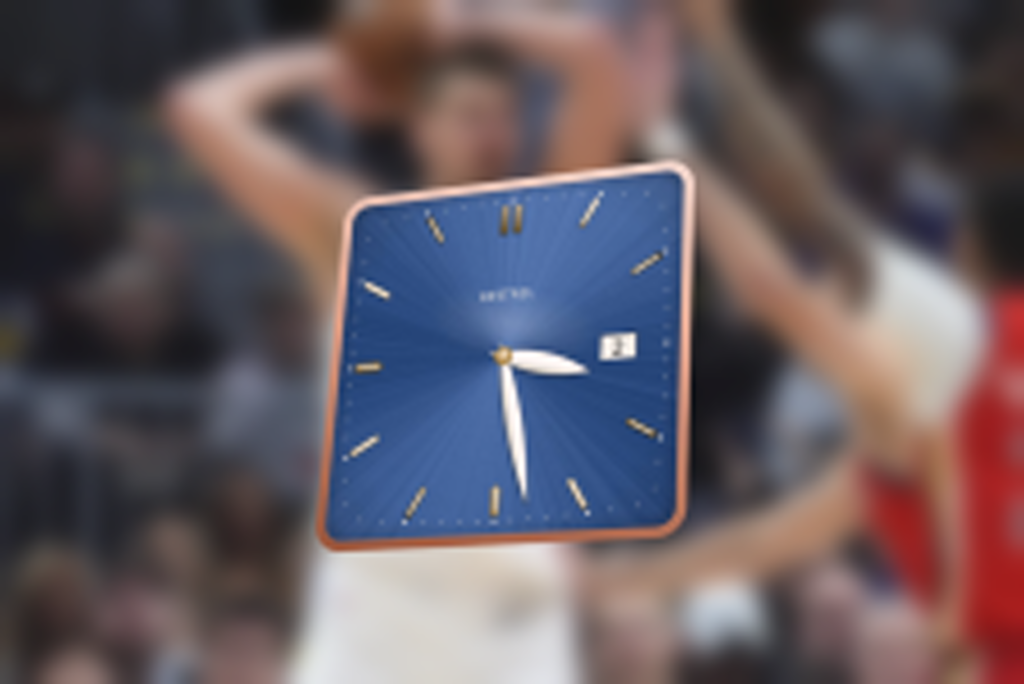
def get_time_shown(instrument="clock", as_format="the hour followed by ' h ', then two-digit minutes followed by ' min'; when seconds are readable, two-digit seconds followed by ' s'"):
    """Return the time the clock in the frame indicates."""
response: 3 h 28 min
